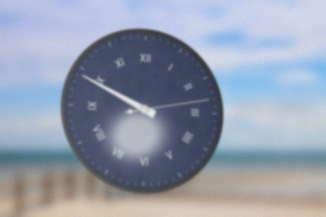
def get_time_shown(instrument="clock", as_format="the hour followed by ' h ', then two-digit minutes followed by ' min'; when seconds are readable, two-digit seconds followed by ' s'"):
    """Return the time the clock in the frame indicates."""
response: 9 h 49 min 13 s
